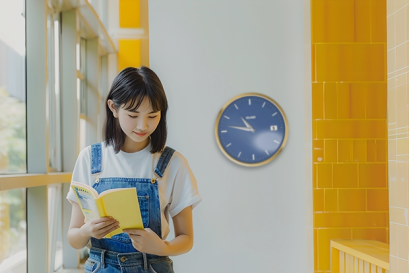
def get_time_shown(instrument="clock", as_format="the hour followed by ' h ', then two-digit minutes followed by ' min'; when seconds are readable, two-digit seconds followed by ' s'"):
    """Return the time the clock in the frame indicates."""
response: 10 h 47 min
